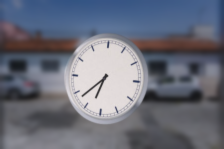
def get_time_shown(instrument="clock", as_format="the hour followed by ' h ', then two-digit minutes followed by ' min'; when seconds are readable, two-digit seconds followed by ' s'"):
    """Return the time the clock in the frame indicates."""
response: 6 h 38 min
